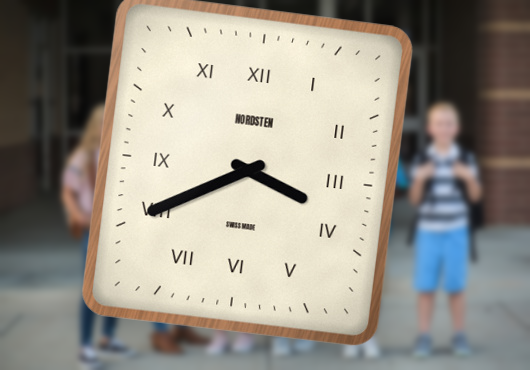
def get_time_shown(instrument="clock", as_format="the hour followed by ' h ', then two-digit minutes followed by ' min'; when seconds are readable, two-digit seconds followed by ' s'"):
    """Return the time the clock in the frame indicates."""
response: 3 h 40 min
